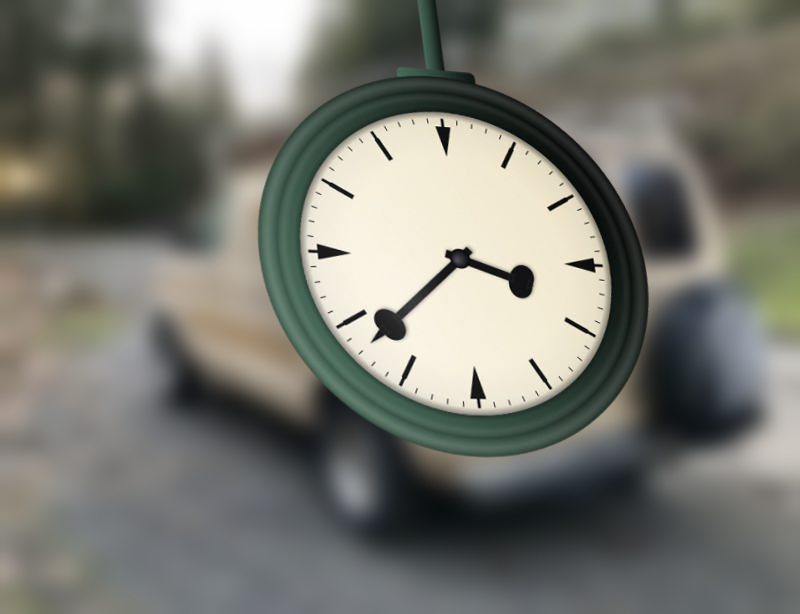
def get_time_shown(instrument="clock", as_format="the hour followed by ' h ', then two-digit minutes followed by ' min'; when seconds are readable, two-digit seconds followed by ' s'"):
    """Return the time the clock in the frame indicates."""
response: 3 h 38 min
